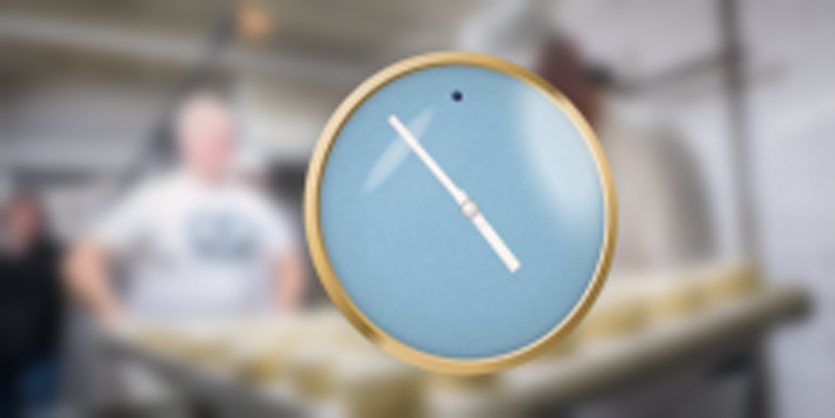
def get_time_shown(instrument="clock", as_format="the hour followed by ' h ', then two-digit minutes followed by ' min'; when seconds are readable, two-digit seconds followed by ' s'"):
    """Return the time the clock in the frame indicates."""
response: 4 h 54 min
